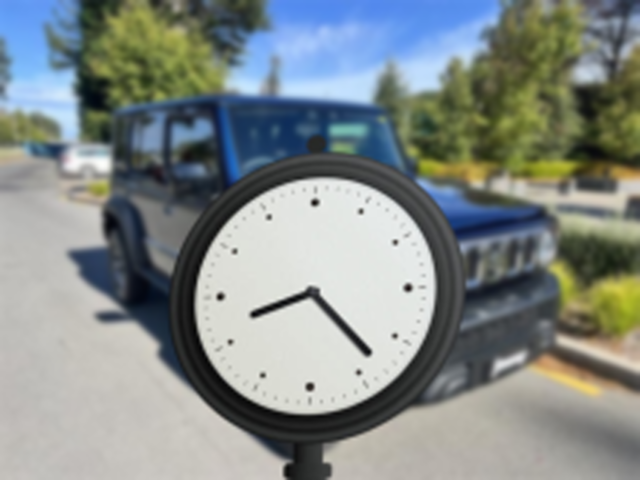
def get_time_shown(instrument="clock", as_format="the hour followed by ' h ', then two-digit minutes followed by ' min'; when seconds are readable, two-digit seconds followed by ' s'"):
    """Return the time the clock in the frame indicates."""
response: 8 h 23 min
